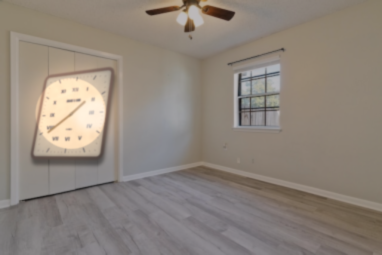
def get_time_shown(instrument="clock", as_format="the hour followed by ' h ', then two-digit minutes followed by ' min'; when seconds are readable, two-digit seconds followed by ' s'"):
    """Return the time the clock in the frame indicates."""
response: 1 h 39 min
